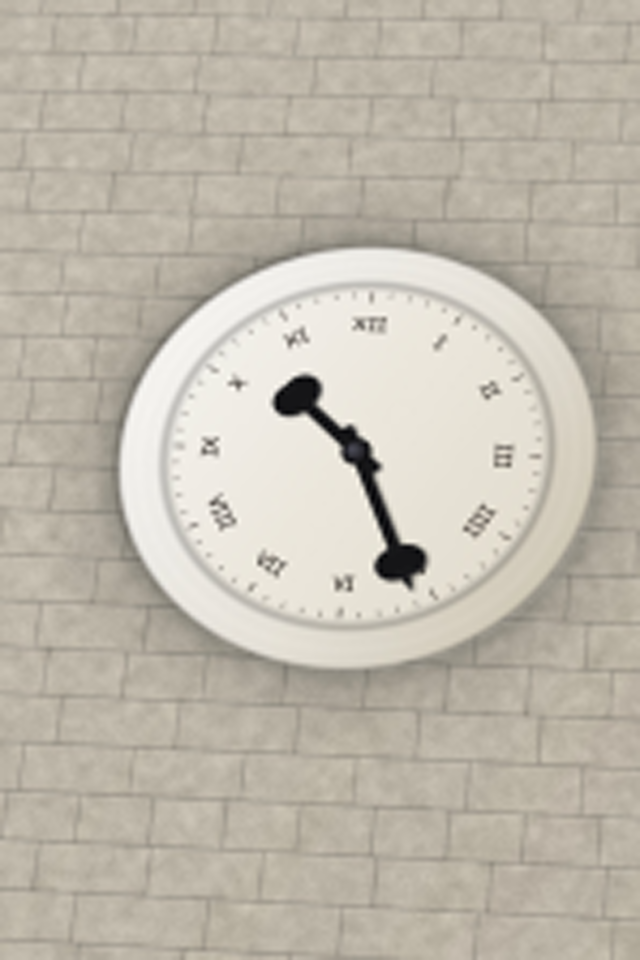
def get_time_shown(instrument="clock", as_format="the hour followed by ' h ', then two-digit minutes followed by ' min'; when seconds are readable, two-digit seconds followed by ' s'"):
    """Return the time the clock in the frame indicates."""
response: 10 h 26 min
